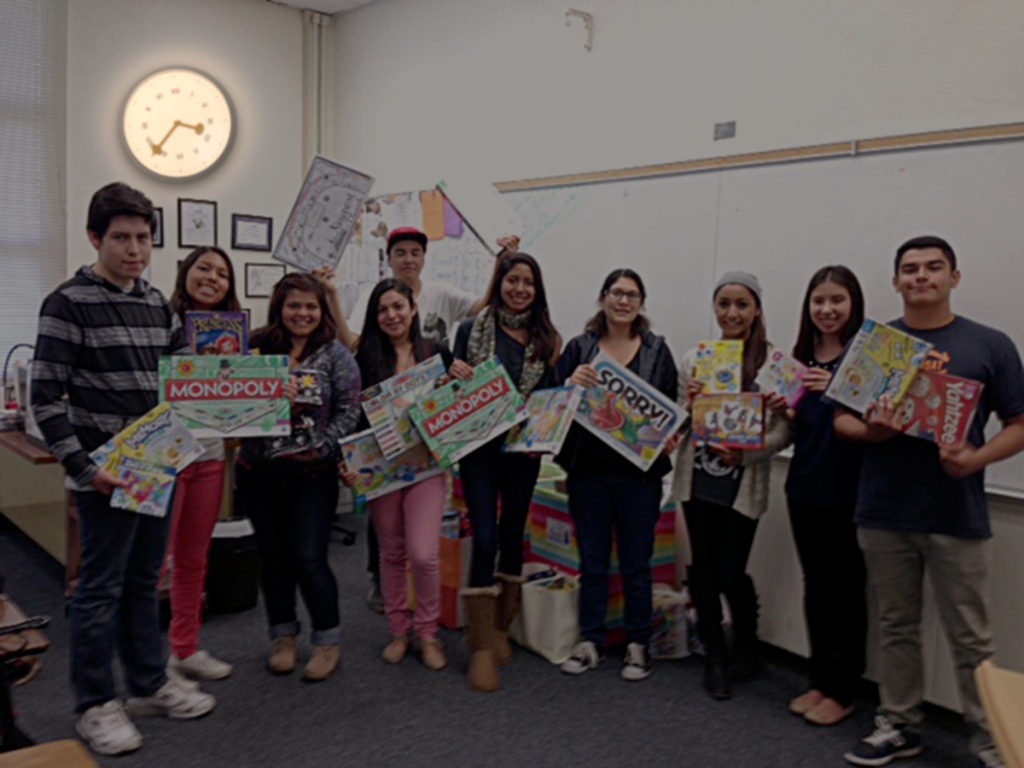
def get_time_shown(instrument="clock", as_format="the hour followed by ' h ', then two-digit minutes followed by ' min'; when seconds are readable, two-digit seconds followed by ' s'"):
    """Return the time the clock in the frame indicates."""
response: 3 h 37 min
